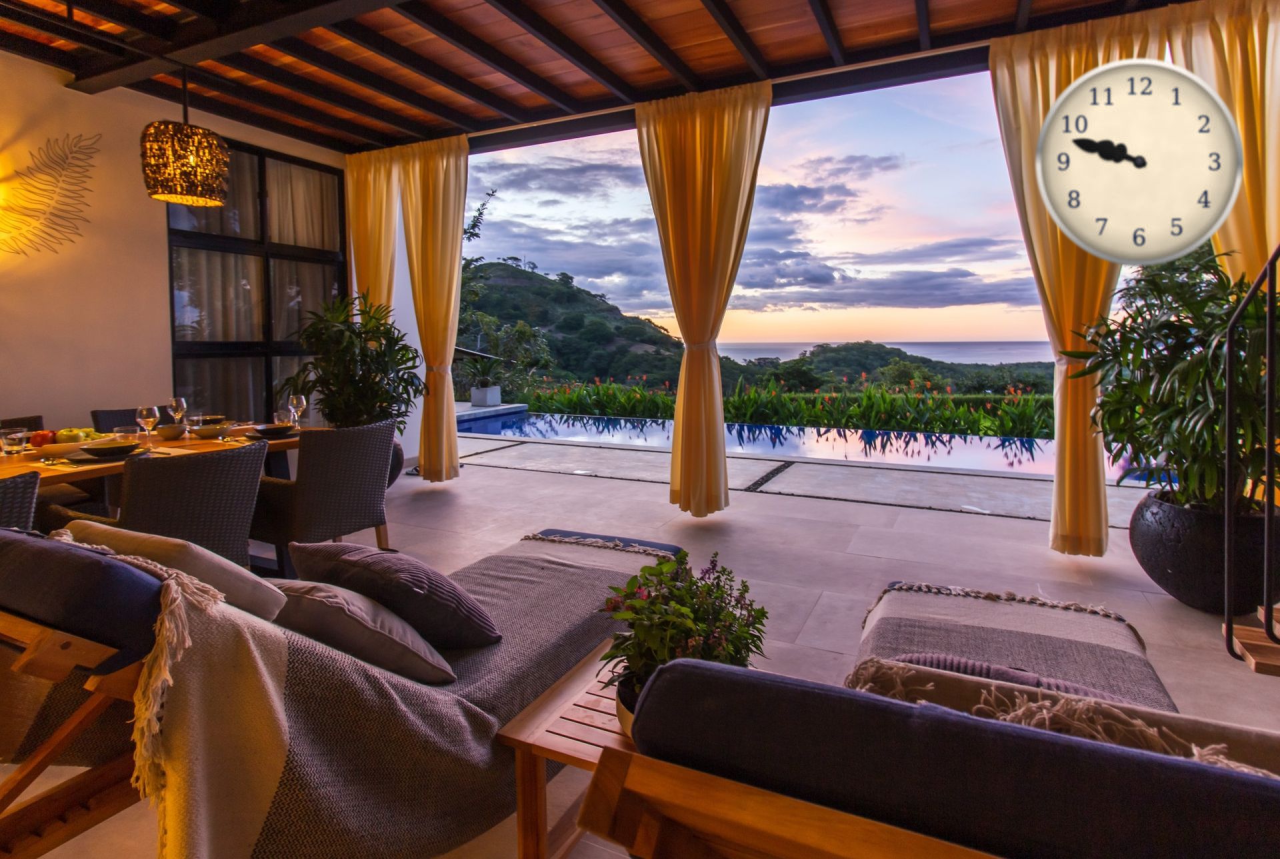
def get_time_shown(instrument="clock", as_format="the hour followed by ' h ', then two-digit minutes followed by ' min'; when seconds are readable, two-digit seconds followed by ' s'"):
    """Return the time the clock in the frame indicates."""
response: 9 h 48 min
